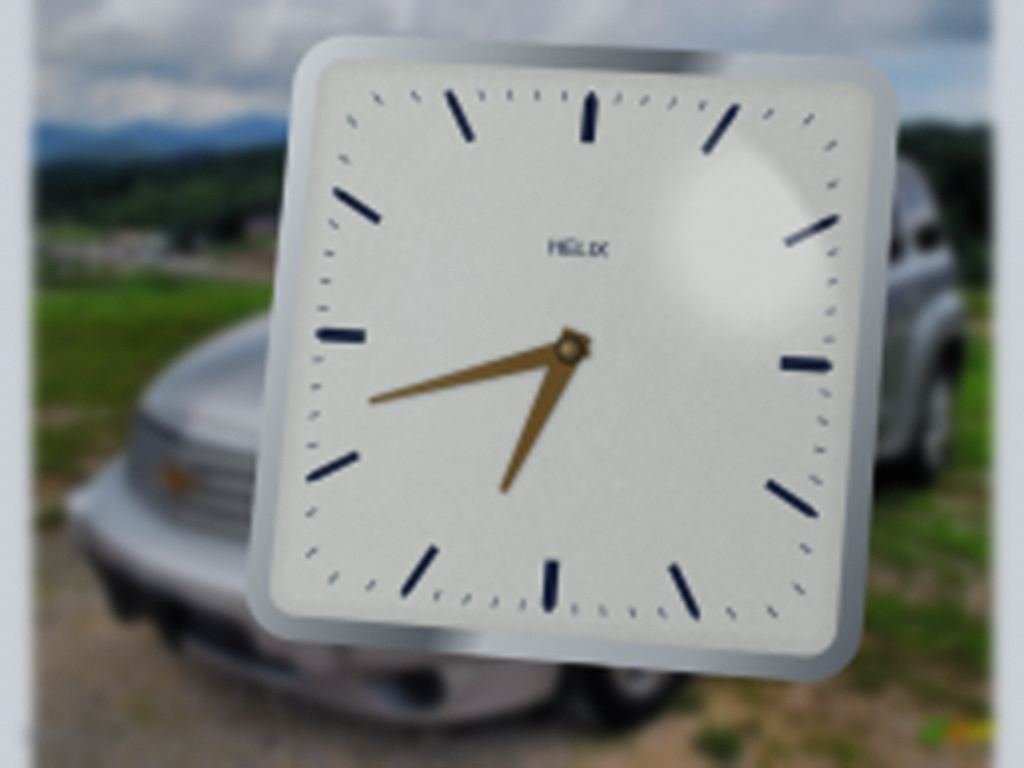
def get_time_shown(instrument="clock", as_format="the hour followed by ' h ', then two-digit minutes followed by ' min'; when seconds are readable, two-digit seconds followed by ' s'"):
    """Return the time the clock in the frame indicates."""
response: 6 h 42 min
